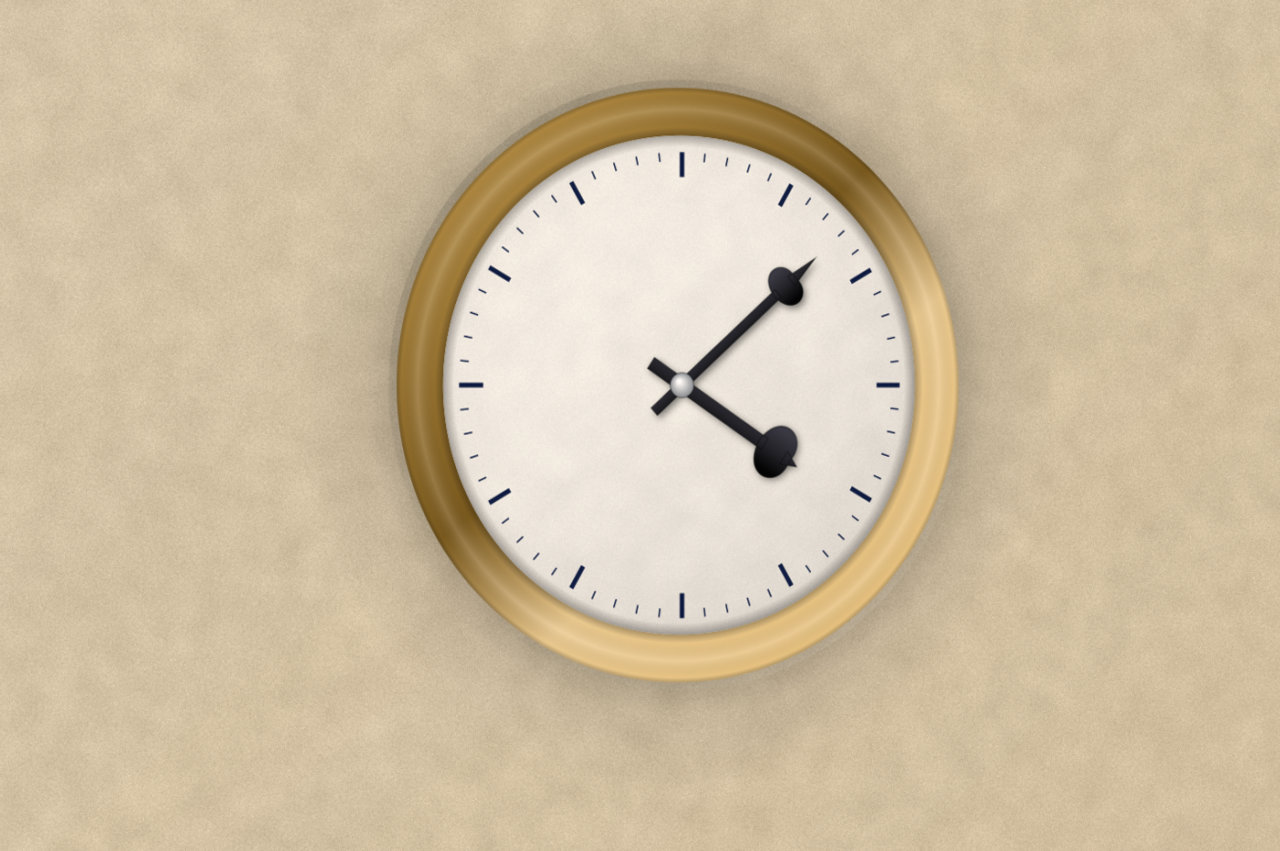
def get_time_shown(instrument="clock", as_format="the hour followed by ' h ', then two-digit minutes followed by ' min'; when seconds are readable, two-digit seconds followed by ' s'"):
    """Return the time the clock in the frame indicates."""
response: 4 h 08 min
